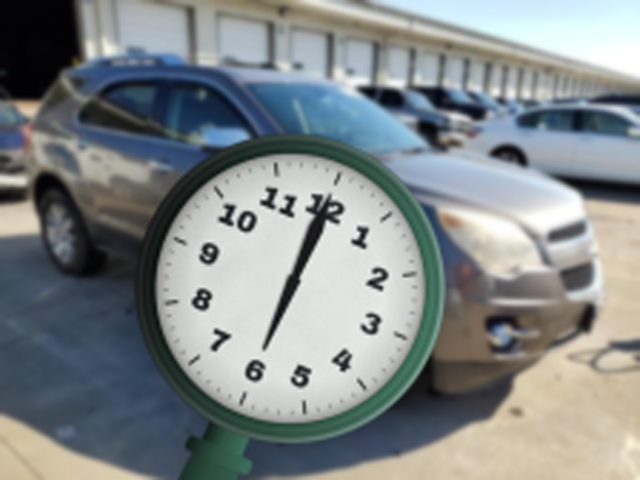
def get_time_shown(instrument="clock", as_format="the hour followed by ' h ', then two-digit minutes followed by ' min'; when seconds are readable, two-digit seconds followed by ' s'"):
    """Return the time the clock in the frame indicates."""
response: 6 h 00 min
